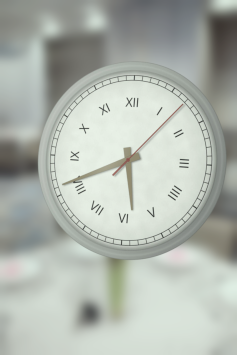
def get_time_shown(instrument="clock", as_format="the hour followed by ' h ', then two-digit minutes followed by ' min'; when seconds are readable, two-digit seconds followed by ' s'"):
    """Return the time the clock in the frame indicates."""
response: 5 h 41 min 07 s
